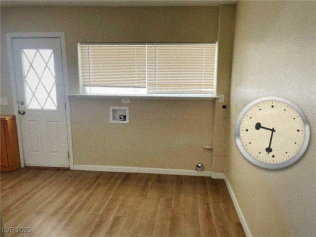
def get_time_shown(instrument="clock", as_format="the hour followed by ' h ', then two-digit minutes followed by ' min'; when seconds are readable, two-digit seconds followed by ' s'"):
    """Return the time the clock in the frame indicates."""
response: 9 h 32 min
